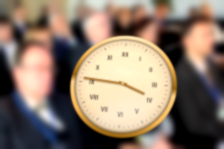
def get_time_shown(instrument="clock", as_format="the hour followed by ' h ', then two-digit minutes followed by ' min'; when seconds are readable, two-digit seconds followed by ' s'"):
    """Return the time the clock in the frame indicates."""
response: 3 h 46 min
